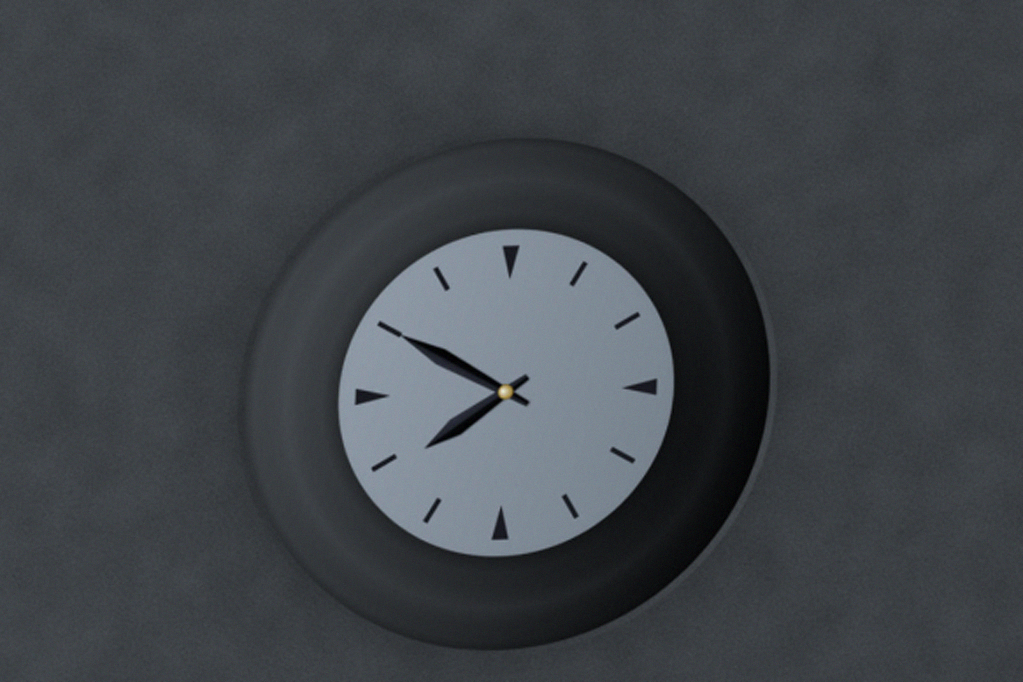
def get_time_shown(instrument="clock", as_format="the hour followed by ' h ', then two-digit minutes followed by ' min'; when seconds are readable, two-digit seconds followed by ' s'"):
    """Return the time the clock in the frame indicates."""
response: 7 h 50 min
